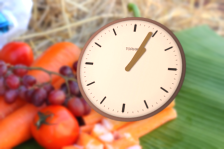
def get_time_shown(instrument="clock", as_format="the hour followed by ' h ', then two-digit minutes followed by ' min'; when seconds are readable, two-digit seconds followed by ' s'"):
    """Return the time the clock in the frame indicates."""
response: 1 h 04 min
